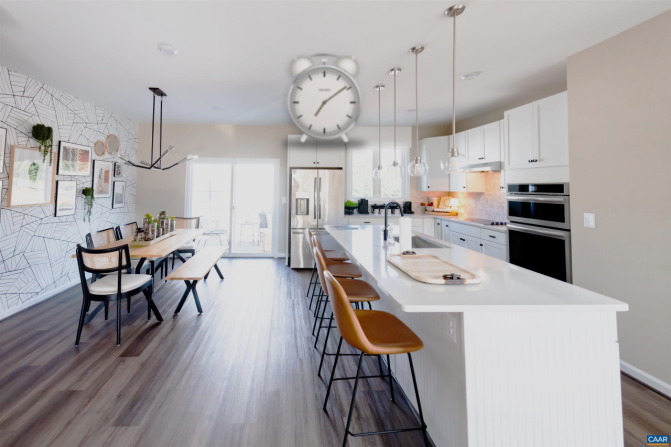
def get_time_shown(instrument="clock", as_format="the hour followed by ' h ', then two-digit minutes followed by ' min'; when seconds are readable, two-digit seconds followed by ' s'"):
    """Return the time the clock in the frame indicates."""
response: 7 h 09 min
